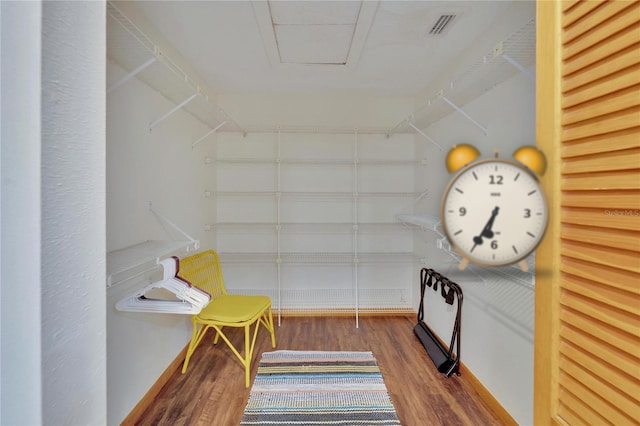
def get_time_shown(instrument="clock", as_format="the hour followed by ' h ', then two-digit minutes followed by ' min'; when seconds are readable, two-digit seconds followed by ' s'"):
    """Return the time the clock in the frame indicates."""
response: 6 h 35 min
